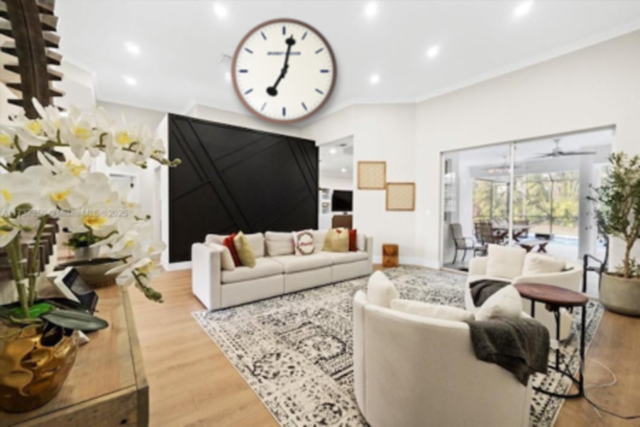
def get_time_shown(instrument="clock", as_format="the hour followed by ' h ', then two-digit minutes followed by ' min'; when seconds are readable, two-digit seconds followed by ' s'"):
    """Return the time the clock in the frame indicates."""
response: 7 h 02 min
